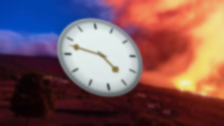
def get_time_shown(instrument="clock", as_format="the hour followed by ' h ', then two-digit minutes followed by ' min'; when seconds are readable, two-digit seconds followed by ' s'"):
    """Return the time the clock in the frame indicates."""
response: 4 h 48 min
